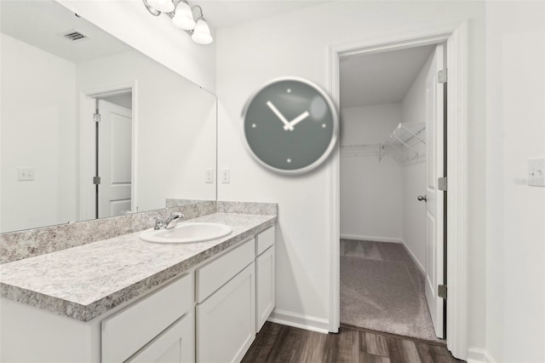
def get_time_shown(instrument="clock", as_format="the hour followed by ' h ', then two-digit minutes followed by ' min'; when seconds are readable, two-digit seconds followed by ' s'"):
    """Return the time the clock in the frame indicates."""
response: 1 h 53 min
